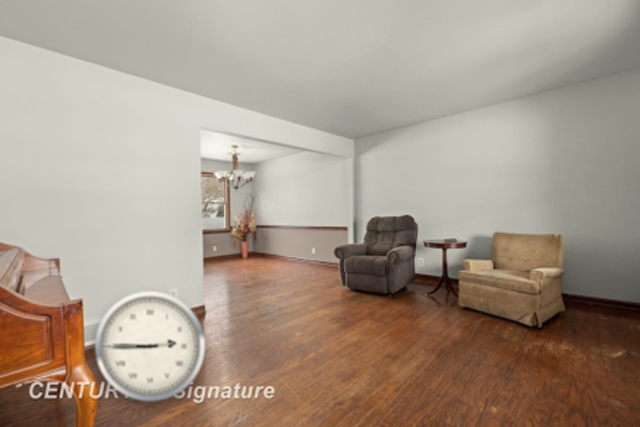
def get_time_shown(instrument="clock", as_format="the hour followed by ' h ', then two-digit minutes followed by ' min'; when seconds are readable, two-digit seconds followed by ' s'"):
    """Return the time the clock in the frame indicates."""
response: 2 h 45 min
